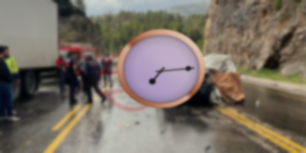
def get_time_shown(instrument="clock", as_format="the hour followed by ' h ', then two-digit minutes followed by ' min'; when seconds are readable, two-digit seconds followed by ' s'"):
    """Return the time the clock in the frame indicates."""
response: 7 h 14 min
